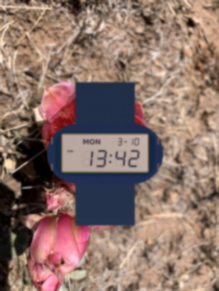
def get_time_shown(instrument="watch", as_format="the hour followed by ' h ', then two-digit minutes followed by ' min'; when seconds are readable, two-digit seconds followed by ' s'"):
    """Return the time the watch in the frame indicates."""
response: 13 h 42 min
